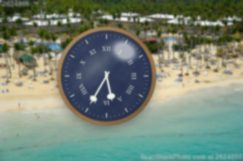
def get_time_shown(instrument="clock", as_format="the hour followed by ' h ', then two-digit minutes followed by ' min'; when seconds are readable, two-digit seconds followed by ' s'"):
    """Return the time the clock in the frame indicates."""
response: 5 h 35 min
